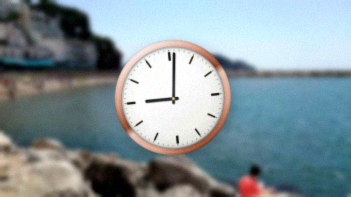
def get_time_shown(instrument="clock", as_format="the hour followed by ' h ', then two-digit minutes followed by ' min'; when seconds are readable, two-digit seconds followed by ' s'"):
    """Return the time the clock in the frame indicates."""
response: 9 h 01 min
